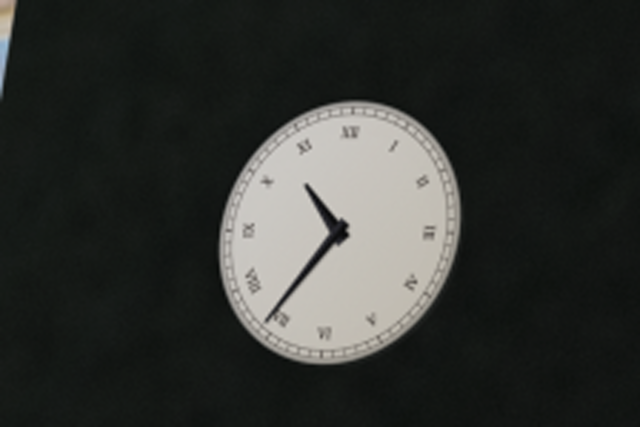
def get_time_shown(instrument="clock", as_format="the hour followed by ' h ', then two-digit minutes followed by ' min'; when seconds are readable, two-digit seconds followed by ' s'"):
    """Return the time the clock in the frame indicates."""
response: 10 h 36 min
